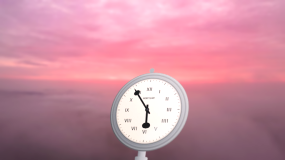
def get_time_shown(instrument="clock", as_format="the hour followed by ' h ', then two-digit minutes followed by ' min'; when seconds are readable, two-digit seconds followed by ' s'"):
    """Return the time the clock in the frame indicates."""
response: 5 h 54 min
